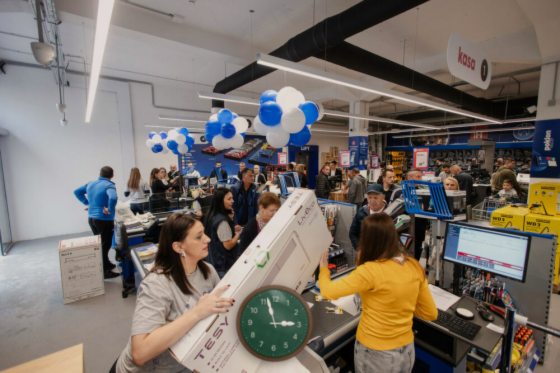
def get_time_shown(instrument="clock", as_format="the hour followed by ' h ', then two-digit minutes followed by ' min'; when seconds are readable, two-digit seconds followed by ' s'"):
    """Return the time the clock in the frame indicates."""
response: 2 h 57 min
